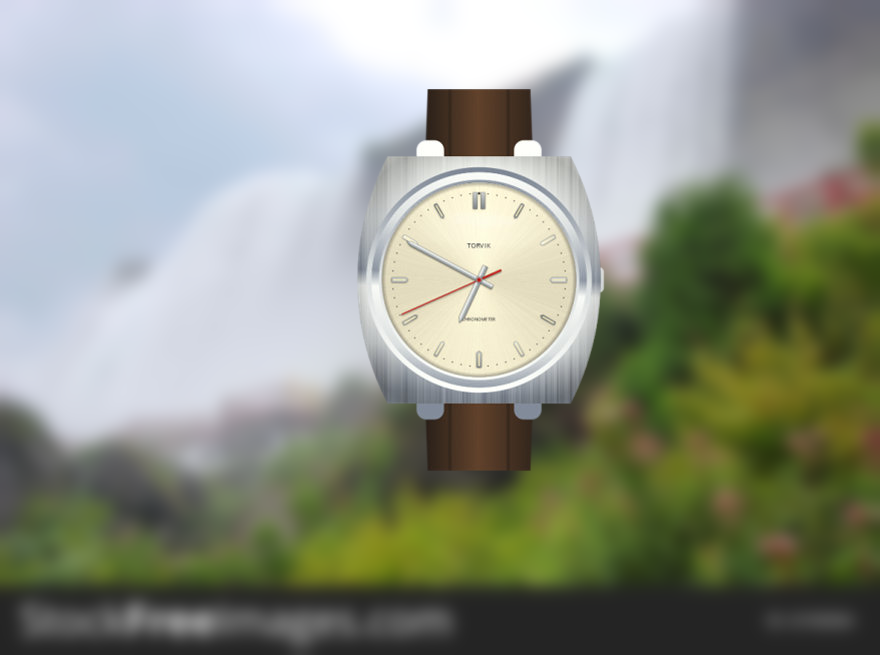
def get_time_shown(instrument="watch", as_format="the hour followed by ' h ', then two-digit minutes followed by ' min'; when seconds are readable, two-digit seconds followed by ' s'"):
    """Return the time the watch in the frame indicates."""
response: 6 h 49 min 41 s
